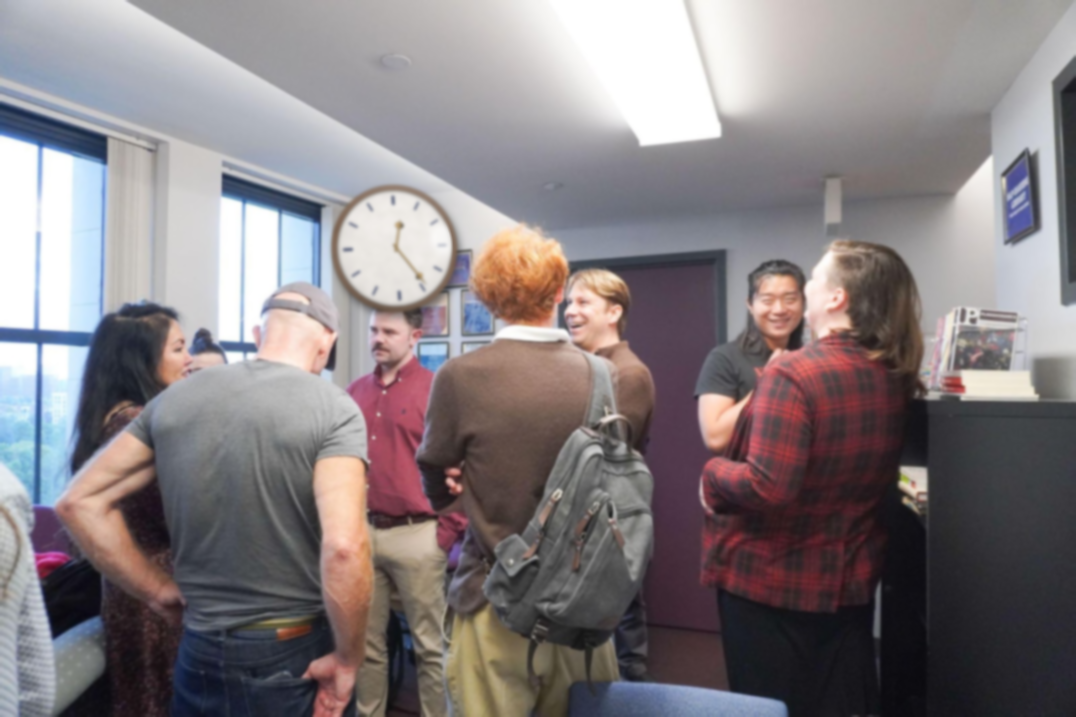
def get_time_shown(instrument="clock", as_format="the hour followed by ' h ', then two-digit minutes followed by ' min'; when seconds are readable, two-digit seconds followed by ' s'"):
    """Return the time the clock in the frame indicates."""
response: 12 h 24 min
